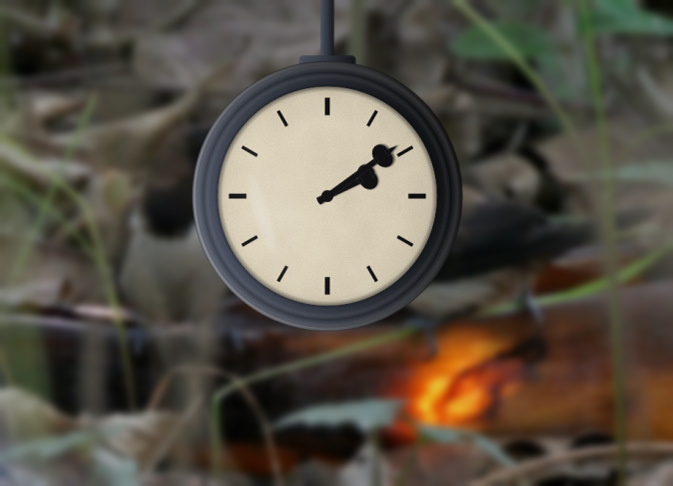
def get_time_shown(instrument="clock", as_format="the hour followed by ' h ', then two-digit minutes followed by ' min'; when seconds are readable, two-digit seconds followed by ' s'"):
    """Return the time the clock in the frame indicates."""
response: 2 h 09 min
